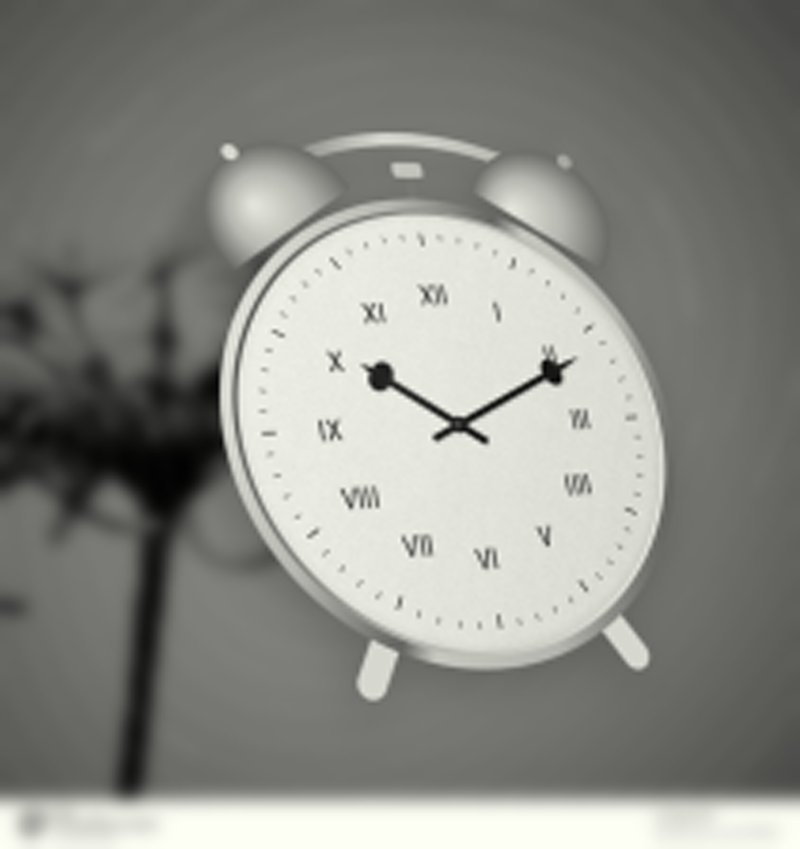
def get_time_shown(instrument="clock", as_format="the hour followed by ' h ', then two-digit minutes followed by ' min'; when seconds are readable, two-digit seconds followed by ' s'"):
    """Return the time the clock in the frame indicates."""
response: 10 h 11 min
